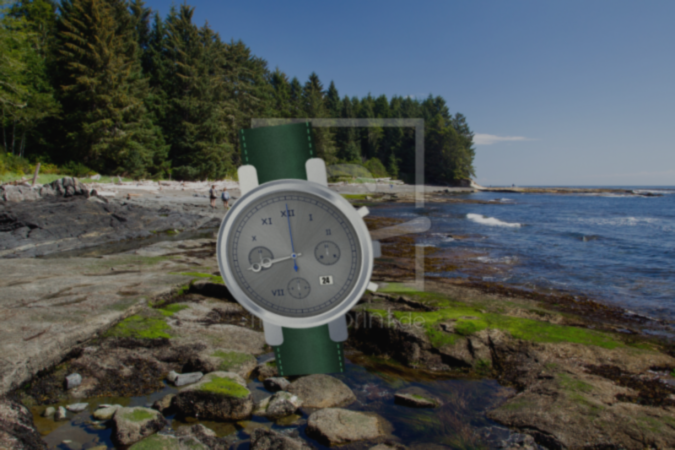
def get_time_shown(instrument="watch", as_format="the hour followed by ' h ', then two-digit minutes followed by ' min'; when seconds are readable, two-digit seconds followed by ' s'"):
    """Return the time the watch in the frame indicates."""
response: 8 h 43 min
